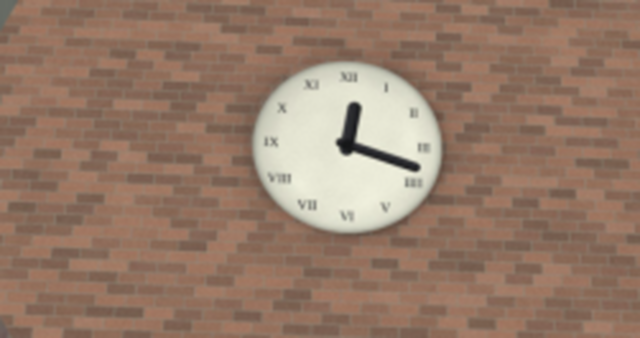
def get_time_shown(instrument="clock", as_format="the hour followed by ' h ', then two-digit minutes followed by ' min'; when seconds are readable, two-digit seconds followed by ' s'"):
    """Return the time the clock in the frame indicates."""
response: 12 h 18 min
